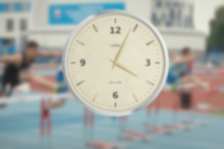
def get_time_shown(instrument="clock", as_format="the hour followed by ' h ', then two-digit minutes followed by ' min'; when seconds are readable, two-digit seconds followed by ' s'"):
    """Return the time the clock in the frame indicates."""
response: 4 h 04 min
